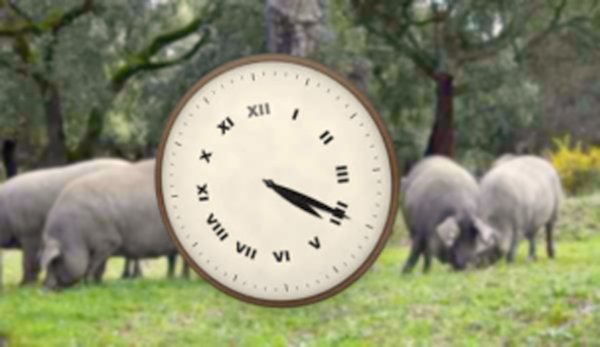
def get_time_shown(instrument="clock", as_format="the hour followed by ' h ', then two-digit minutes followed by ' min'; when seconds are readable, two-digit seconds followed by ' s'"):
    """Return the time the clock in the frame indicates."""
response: 4 h 20 min
